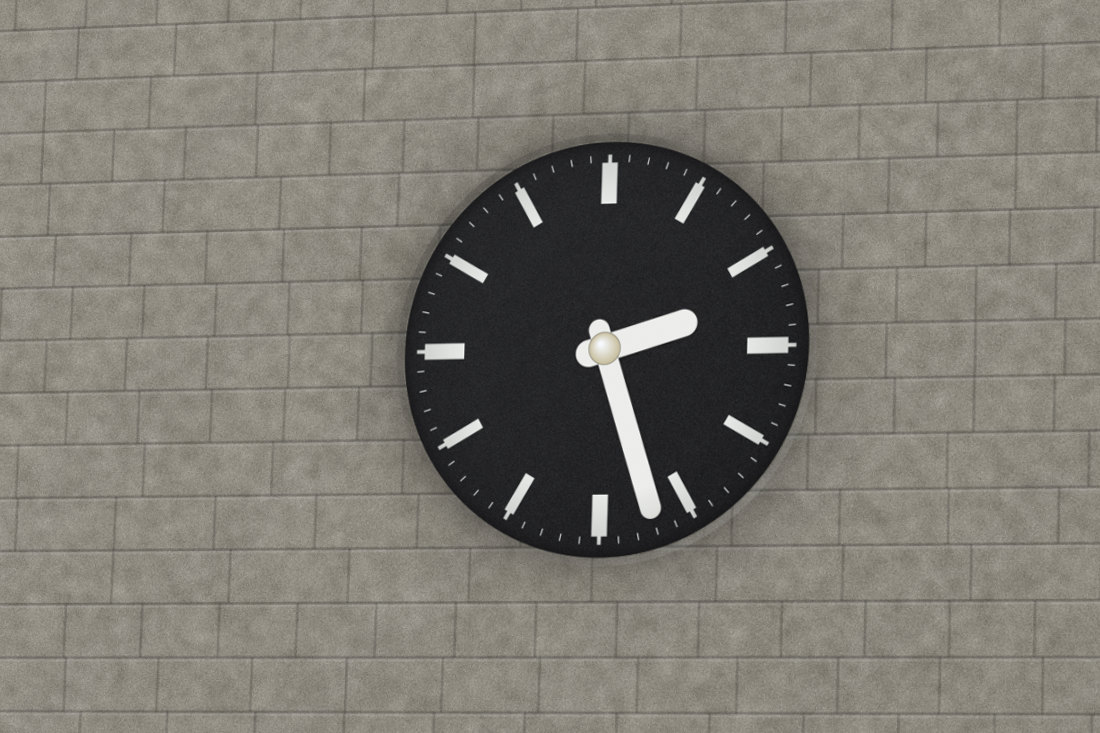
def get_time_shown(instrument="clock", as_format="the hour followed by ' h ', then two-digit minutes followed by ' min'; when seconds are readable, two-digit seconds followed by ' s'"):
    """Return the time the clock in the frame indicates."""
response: 2 h 27 min
